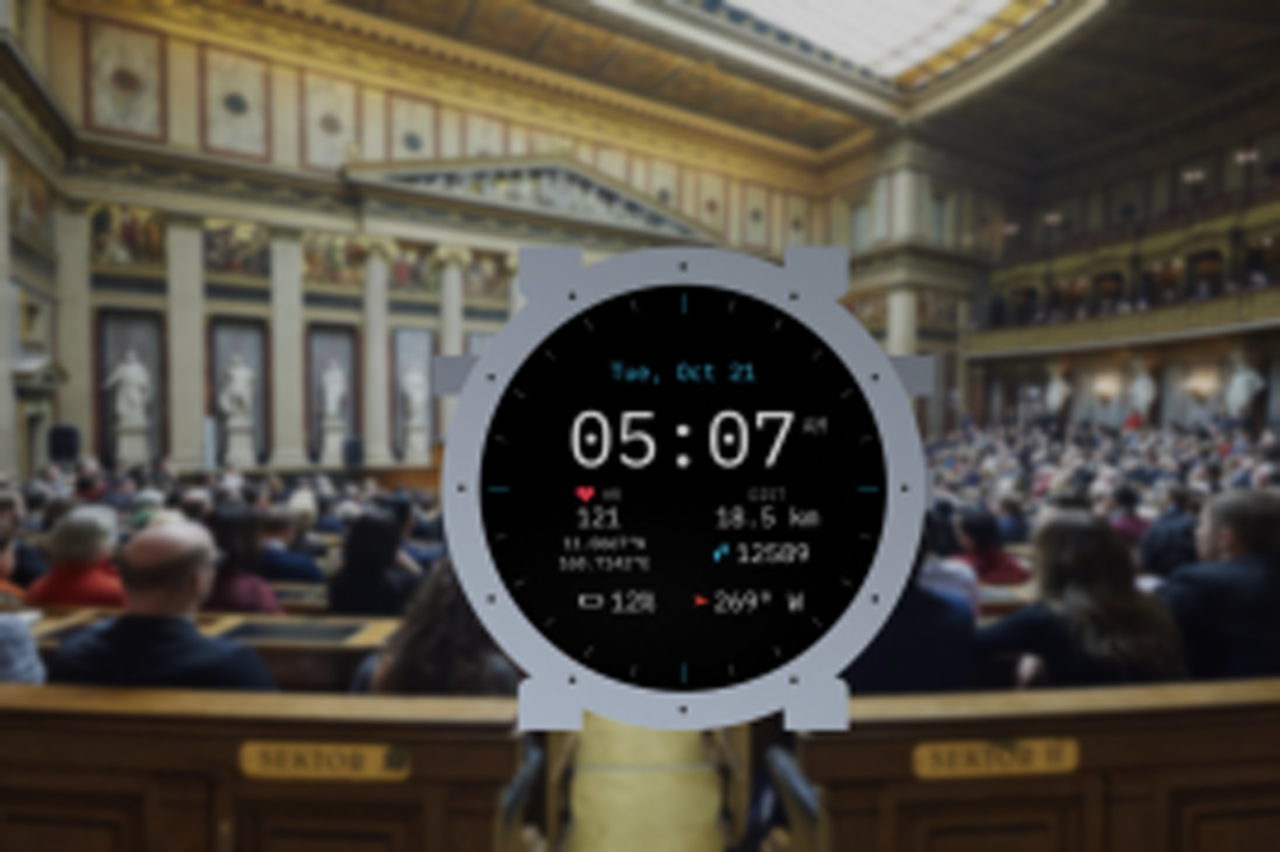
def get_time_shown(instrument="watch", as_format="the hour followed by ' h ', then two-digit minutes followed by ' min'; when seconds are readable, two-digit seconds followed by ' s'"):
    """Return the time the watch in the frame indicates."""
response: 5 h 07 min
